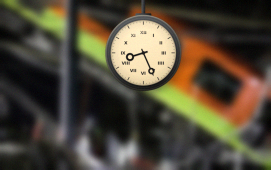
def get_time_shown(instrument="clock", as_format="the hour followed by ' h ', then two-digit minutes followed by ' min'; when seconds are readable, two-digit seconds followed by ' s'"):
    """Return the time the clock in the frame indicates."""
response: 8 h 26 min
